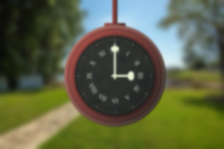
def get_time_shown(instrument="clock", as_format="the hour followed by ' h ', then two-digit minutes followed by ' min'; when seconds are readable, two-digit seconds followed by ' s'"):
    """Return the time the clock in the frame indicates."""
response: 3 h 00 min
